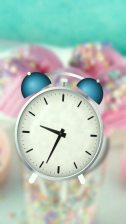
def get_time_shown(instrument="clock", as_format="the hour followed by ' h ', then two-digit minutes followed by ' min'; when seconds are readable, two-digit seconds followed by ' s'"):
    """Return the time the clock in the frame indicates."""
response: 9 h 34 min
